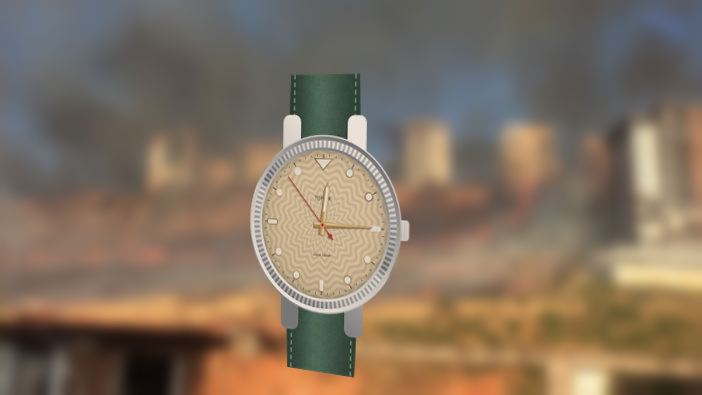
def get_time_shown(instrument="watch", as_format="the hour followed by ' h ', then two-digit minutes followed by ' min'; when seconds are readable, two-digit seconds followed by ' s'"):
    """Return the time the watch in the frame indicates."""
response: 12 h 14 min 53 s
